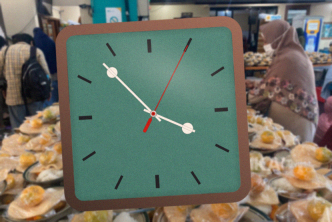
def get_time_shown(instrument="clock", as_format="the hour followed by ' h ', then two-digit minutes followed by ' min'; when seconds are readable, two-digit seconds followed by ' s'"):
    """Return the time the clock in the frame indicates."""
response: 3 h 53 min 05 s
